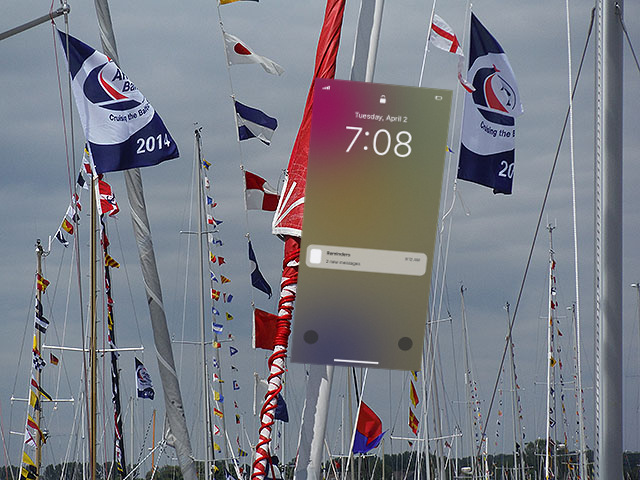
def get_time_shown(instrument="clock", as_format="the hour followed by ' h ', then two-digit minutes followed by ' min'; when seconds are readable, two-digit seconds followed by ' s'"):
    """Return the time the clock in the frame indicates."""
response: 7 h 08 min
